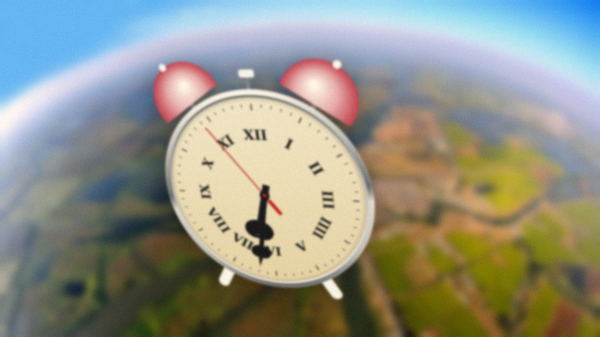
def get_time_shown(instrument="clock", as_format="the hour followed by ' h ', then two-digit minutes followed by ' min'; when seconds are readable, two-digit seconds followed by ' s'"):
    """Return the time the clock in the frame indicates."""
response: 6 h 31 min 54 s
